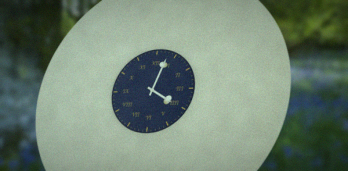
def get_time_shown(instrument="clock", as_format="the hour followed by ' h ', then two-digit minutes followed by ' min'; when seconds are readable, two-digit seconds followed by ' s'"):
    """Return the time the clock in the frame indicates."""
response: 4 h 03 min
